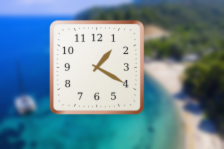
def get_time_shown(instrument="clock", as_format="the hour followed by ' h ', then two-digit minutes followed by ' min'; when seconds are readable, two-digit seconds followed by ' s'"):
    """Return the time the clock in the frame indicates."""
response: 1 h 20 min
